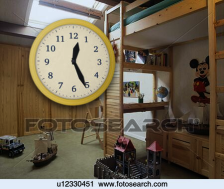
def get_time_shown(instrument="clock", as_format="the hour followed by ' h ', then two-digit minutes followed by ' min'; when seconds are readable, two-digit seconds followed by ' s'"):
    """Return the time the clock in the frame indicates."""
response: 12 h 26 min
